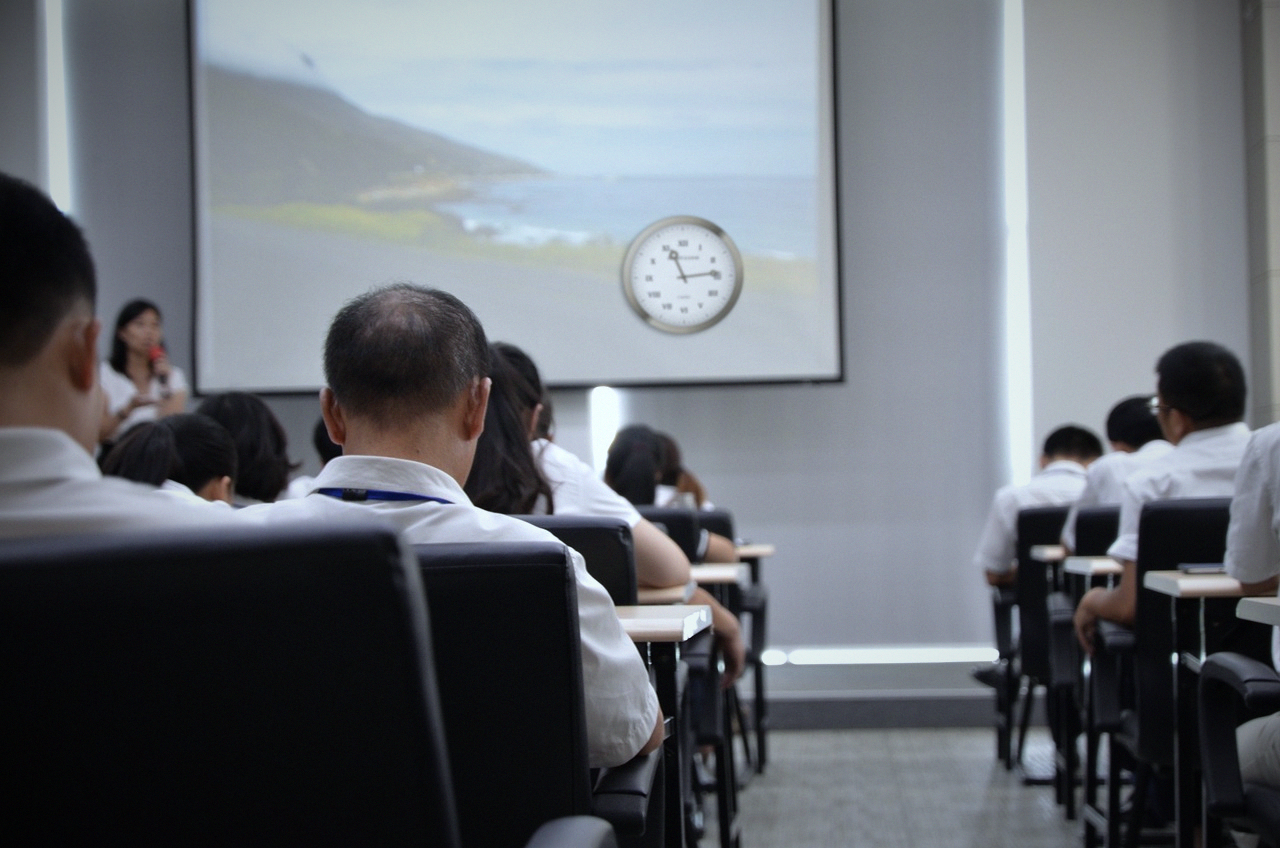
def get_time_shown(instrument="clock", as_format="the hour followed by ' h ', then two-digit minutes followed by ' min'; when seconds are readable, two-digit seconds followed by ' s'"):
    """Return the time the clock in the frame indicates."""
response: 11 h 14 min
